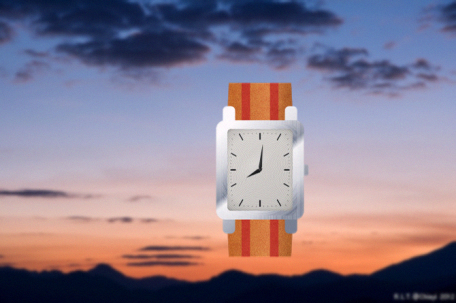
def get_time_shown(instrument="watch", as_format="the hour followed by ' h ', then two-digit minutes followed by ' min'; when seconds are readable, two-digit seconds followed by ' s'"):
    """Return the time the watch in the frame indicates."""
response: 8 h 01 min
